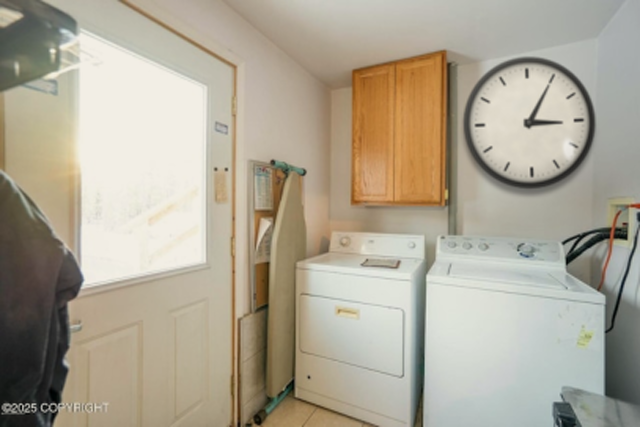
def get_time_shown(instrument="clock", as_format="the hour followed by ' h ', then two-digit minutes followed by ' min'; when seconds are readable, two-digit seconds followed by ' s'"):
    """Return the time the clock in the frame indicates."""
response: 3 h 05 min
